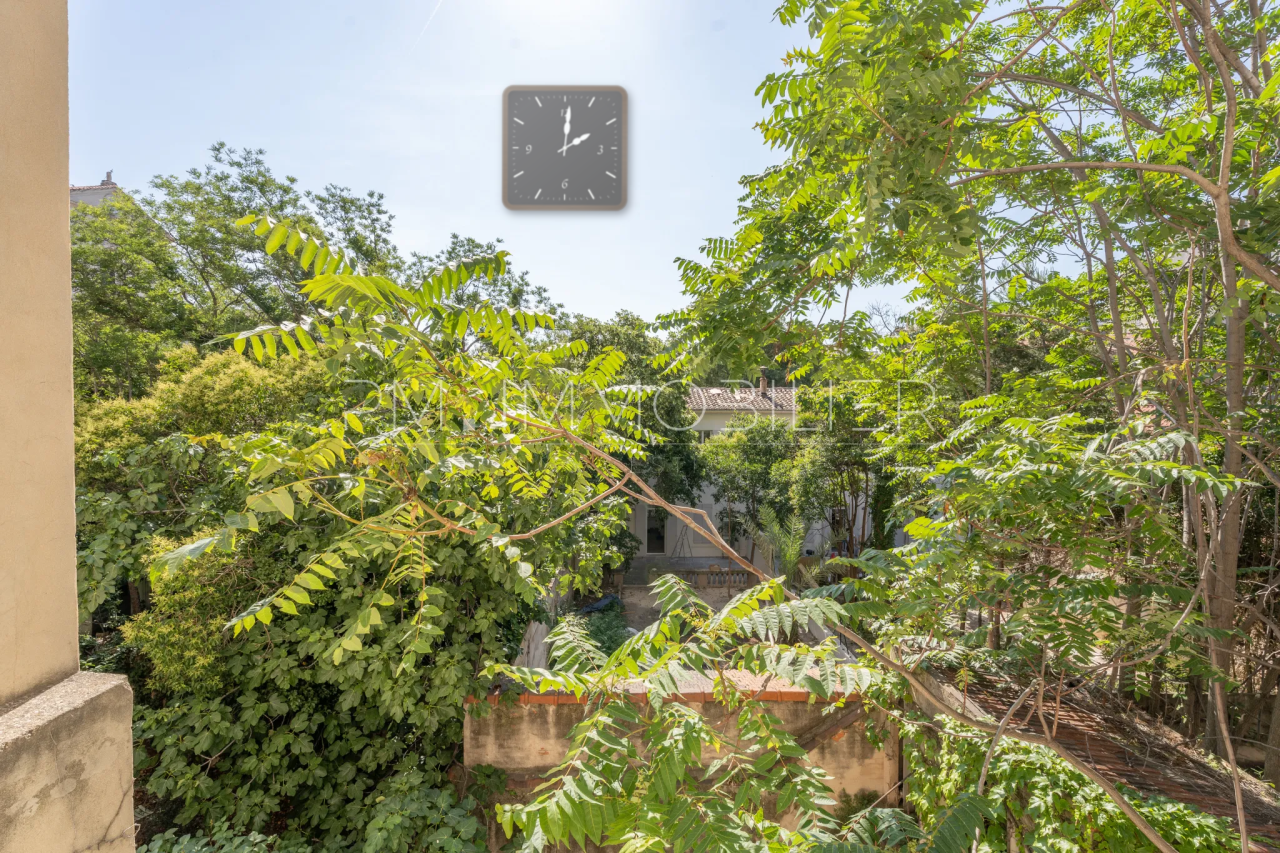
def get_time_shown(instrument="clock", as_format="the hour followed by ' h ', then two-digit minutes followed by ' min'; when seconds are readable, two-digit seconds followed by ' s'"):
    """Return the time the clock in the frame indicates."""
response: 2 h 01 min
